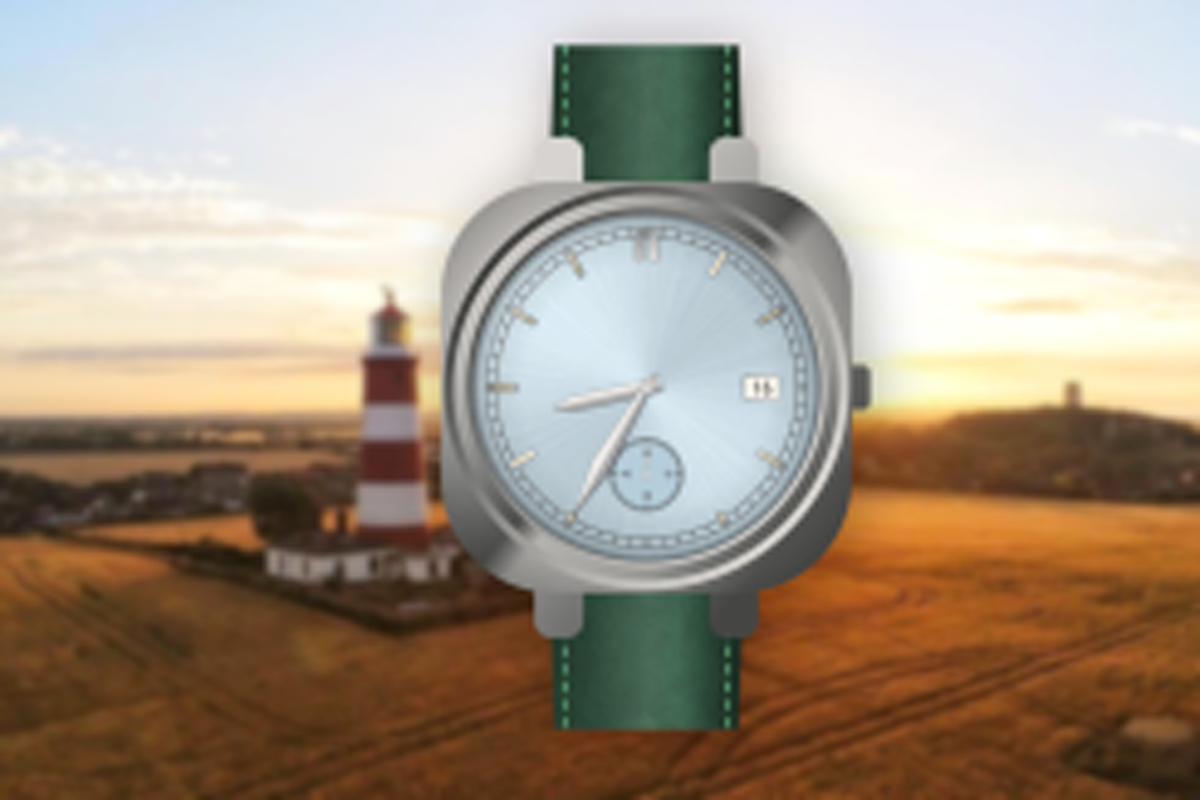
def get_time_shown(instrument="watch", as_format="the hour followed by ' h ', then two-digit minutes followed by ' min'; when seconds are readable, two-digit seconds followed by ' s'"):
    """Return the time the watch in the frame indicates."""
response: 8 h 35 min
